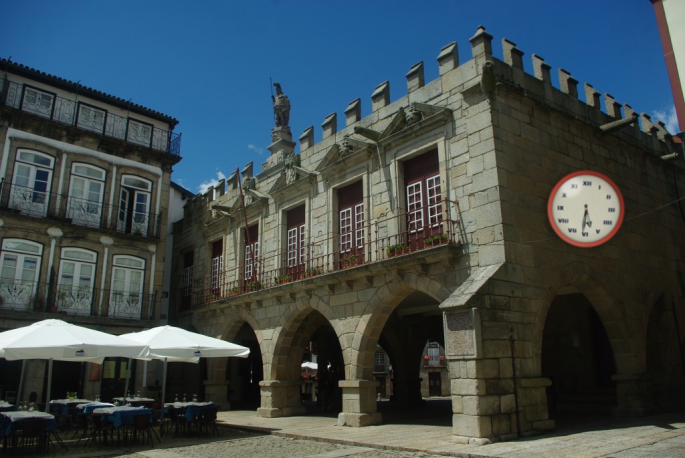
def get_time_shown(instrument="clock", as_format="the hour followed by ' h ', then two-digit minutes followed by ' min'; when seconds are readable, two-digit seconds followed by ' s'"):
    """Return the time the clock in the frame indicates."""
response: 5 h 31 min
